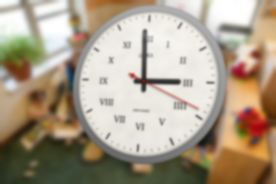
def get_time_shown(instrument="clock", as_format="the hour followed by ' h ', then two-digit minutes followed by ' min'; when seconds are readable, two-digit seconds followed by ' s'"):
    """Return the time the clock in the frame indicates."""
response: 2 h 59 min 19 s
